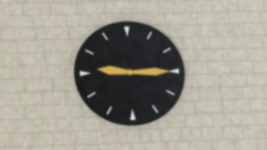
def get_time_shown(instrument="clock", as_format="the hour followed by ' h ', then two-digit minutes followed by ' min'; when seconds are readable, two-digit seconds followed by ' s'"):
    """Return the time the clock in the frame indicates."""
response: 9 h 15 min
